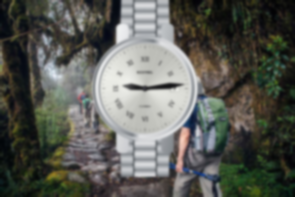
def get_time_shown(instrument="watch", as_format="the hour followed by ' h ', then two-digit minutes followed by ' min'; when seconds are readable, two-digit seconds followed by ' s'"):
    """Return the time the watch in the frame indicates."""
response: 9 h 14 min
